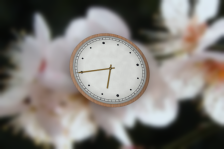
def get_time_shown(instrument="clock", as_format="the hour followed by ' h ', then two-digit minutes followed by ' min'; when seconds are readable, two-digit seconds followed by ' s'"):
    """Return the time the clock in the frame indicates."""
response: 6 h 45 min
